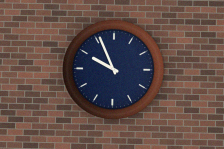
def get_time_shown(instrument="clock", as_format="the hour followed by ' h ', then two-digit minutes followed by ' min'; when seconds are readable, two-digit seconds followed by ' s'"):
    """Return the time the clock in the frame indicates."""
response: 9 h 56 min
